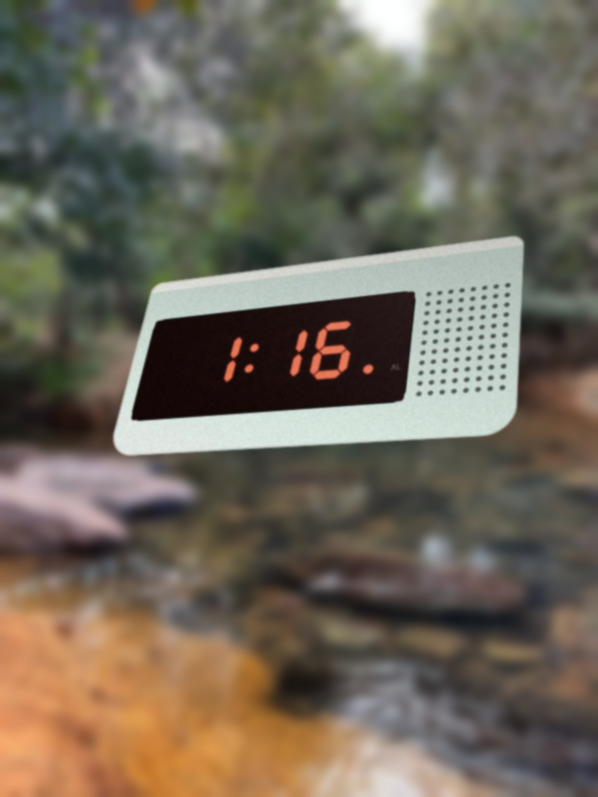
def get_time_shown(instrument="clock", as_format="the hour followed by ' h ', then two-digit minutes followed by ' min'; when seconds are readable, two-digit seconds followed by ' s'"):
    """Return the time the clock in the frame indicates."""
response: 1 h 16 min
